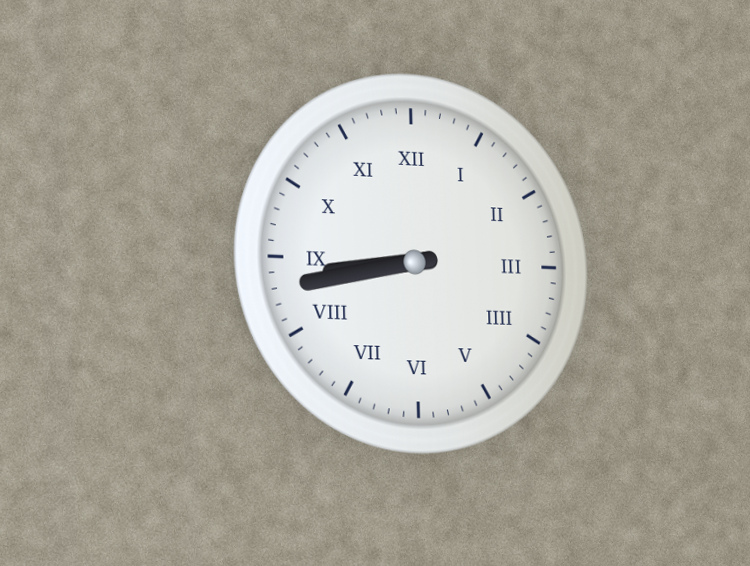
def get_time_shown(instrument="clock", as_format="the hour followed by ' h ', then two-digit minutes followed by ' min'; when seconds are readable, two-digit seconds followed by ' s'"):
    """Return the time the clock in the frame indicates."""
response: 8 h 43 min
